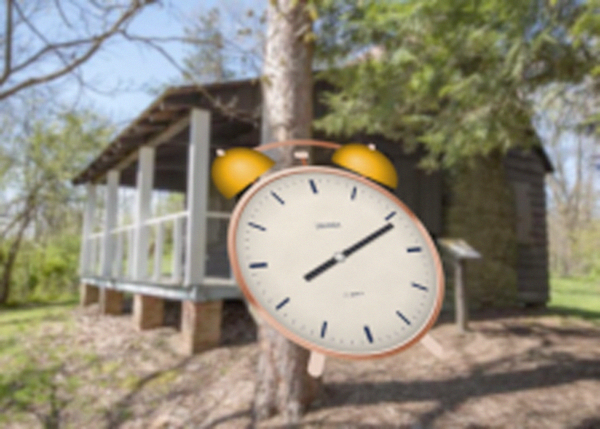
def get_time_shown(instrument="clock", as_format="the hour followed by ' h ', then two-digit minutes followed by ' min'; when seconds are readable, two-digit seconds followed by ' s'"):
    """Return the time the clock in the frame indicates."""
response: 8 h 11 min
